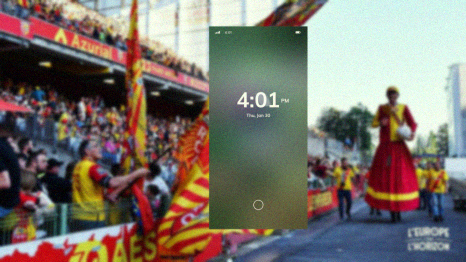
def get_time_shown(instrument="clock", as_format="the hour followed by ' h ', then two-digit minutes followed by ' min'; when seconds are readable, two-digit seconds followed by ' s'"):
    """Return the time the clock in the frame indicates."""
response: 4 h 01 min
